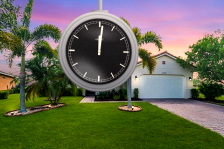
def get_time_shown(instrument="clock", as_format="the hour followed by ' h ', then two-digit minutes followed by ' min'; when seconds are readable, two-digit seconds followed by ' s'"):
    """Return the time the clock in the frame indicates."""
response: 12 h 01 min
